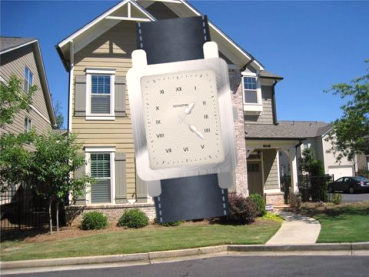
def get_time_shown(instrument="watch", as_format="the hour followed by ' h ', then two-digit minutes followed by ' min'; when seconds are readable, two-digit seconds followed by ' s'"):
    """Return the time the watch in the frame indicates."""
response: 1 h 23 min
